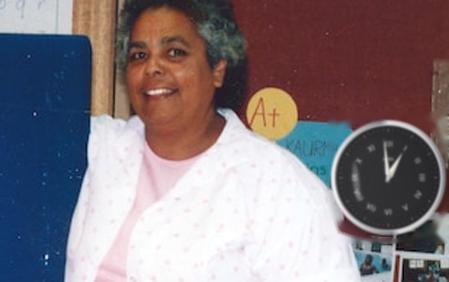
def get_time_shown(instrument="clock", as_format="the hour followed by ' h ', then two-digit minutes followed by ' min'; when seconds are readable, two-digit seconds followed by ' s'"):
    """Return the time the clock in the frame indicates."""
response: 12 h 59 min
